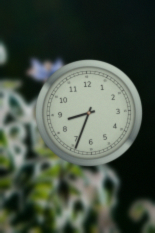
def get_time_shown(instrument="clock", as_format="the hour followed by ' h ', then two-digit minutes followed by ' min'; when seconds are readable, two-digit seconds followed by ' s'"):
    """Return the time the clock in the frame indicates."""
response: 8 h 34 min
